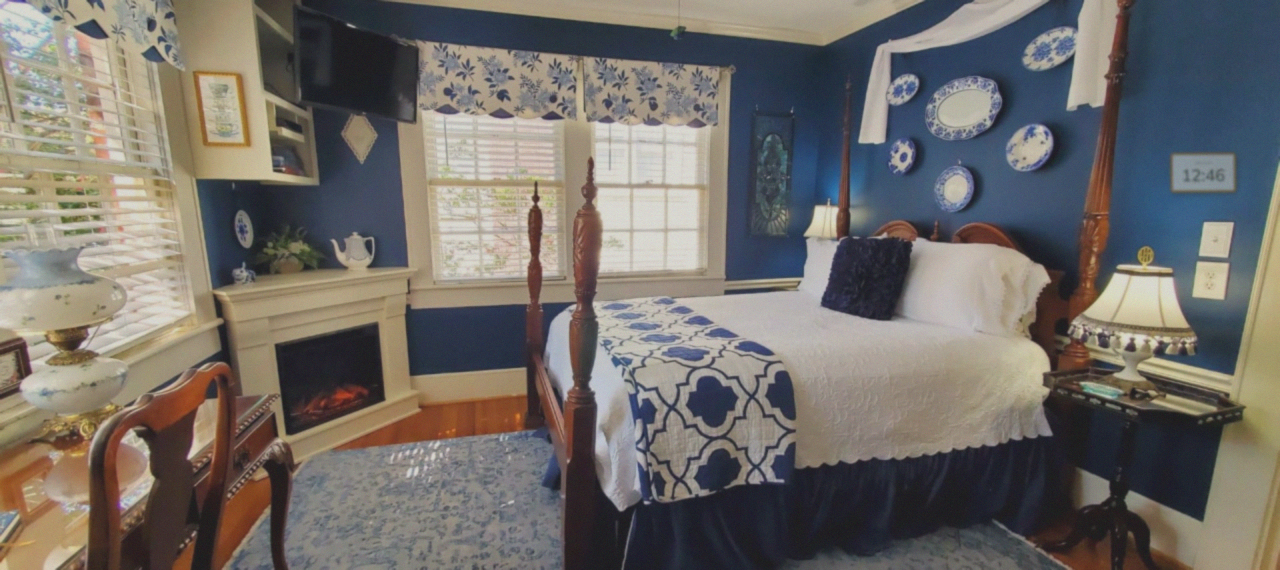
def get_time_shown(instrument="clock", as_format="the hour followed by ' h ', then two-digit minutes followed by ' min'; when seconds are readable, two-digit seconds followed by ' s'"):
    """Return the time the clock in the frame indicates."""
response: 12 h 46 min
